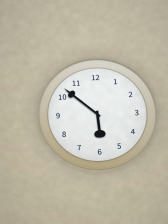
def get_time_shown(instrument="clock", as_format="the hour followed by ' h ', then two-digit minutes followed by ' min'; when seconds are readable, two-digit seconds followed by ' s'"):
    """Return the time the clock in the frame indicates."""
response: 5 h 52 min
